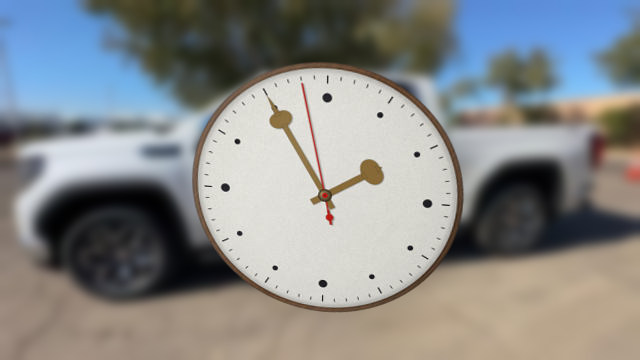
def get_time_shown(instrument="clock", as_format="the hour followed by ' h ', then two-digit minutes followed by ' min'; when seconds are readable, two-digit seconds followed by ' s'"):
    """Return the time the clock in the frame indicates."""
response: 1 h 54 min 58 s
